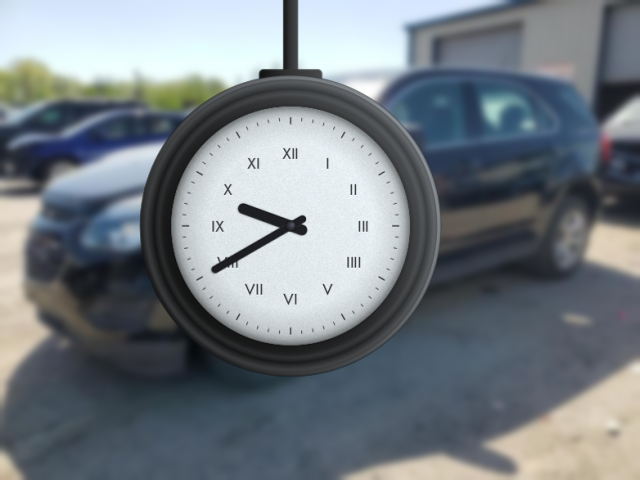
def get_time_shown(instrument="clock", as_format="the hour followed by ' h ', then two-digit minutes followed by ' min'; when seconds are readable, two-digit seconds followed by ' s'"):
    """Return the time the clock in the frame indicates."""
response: 9 h 40 min
